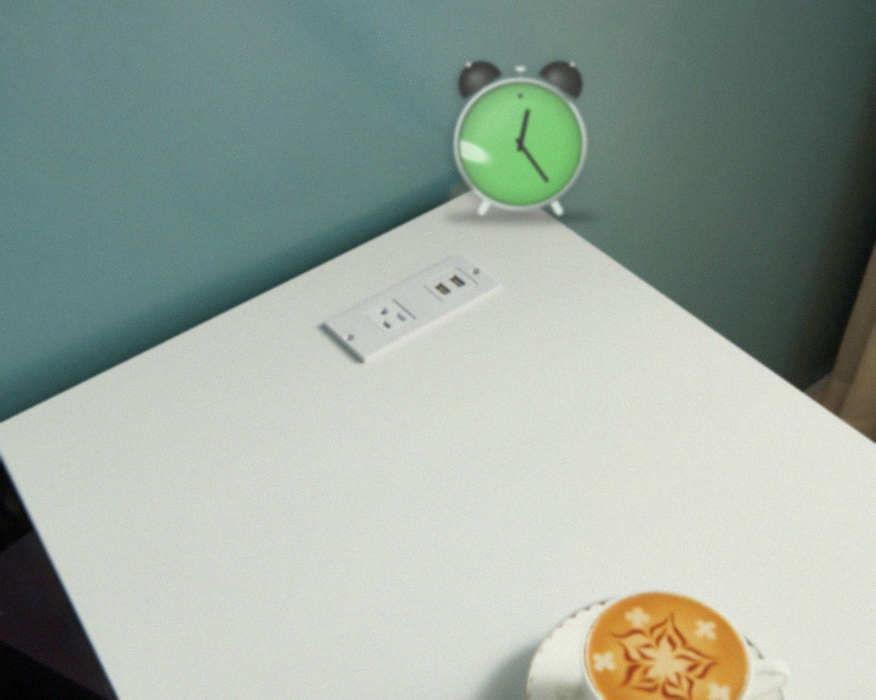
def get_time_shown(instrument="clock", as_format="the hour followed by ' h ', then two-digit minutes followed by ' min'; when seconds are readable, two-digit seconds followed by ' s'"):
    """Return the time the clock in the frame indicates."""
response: 12 h 24 min
